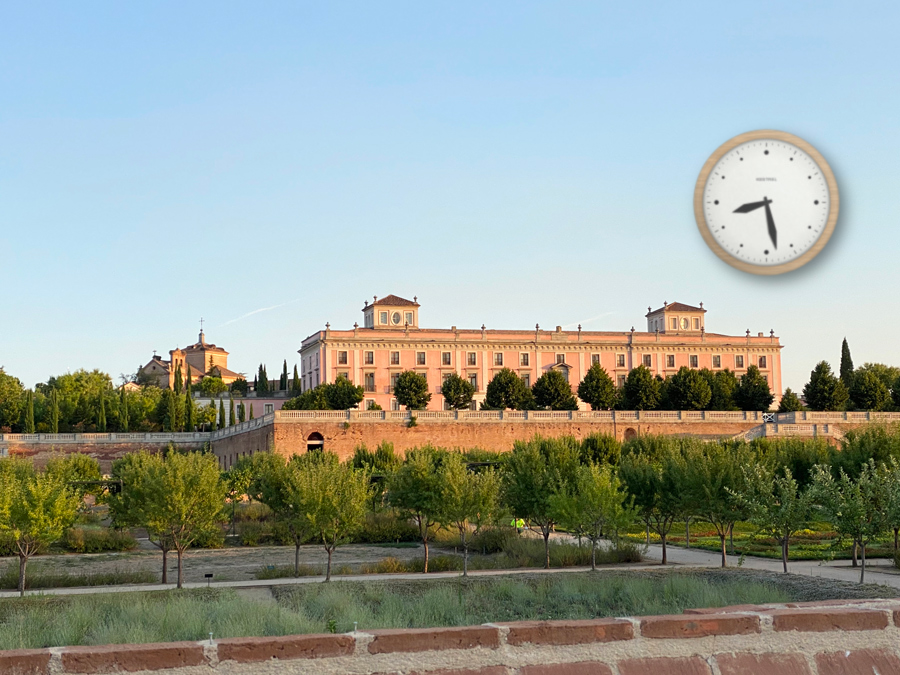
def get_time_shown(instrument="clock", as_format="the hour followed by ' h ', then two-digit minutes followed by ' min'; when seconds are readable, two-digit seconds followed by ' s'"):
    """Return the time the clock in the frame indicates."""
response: 8 h 28 min
